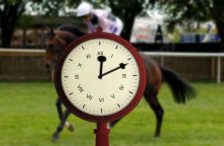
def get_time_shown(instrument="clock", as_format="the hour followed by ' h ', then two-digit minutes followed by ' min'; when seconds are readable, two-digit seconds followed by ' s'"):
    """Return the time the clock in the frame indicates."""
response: 12 h 11 min
